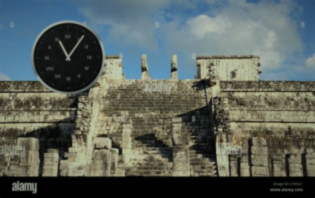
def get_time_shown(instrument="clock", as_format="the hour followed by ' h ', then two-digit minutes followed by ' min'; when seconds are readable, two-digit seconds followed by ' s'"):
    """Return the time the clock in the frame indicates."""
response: 11 h 06 min
